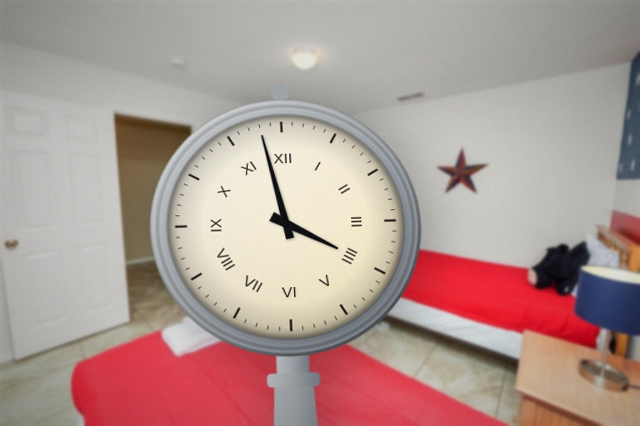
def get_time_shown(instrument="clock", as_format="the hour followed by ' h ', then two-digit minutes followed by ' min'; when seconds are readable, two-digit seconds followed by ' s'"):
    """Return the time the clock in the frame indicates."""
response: 3 h 58 min
